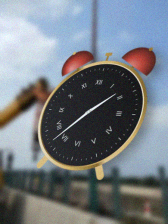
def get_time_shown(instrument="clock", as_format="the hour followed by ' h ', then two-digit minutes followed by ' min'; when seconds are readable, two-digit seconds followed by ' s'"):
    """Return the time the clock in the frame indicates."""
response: 1 h 37 min
